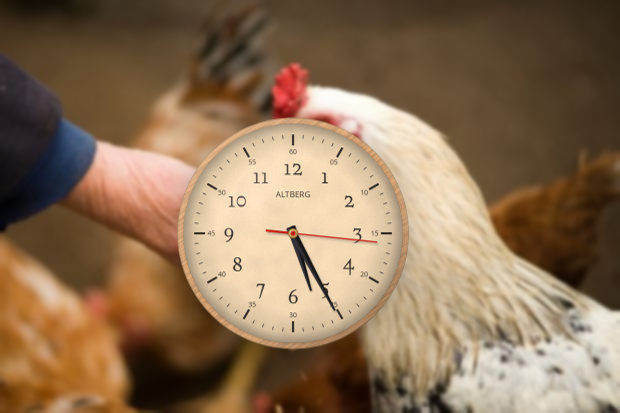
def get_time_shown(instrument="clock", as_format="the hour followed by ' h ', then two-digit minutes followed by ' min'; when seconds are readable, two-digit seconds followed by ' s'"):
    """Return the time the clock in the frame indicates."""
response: 5 h 25 min 16 s
